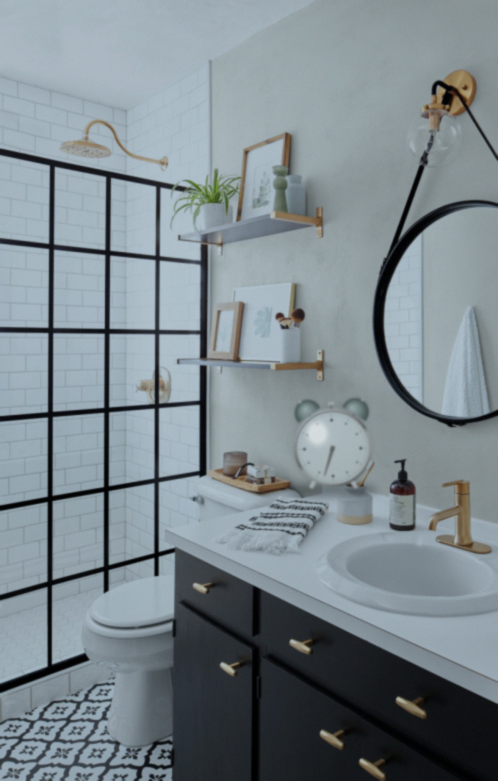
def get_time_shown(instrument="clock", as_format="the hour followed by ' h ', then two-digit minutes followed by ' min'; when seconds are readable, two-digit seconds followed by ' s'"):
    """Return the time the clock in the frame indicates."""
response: 6 h 33 min
